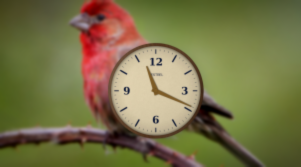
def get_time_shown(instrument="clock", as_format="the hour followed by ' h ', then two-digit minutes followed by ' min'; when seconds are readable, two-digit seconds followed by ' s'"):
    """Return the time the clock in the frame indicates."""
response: 11 h 19 min
